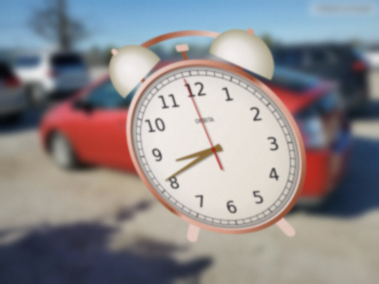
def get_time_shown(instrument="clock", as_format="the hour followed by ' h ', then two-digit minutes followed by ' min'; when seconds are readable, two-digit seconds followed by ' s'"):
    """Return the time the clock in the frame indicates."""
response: 8 h 40 min 59 s
